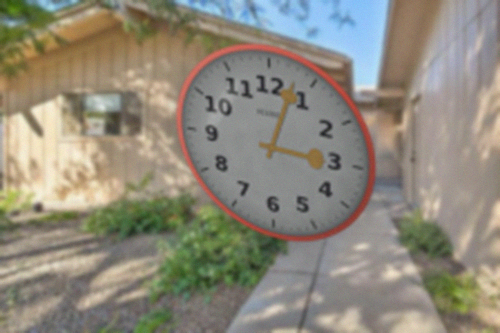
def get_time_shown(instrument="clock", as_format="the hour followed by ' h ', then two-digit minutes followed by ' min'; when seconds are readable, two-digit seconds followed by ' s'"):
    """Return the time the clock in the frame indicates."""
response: 3 h 03 min
